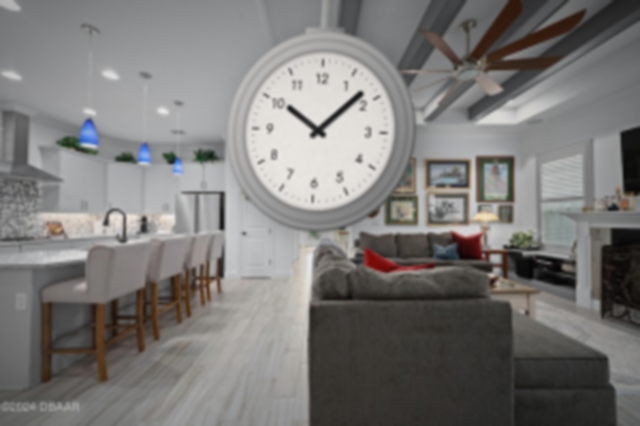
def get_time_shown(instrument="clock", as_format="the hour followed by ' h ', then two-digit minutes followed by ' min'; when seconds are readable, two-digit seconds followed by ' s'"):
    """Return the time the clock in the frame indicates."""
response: 10 h 08 min
